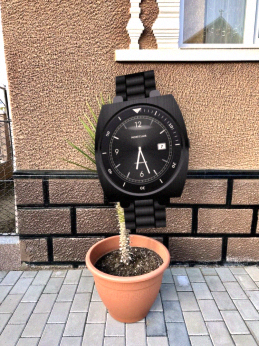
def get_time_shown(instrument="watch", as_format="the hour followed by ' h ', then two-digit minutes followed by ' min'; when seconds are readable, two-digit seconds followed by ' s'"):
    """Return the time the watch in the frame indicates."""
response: 6 h 27 min
